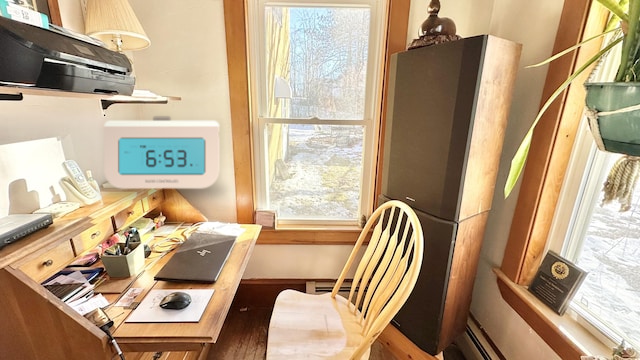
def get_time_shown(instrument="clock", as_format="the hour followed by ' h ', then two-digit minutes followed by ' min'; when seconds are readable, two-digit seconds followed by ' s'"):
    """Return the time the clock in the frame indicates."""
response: 6 h 53 min
